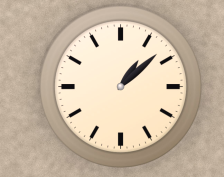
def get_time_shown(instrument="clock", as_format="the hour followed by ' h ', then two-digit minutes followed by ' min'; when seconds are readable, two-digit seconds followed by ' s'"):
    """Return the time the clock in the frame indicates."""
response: 1 h 08 min
